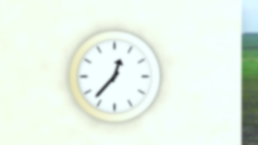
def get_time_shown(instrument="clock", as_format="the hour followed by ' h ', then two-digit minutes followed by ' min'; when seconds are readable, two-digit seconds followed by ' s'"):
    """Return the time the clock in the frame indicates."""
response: 12 h 37 min
